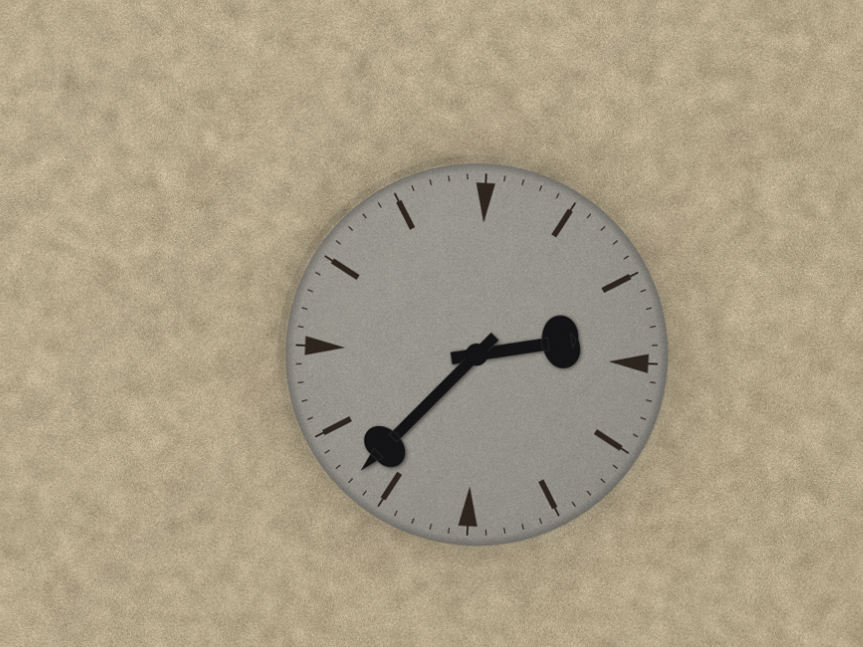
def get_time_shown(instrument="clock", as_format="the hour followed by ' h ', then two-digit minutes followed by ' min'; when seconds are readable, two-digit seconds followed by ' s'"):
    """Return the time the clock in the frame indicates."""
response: 2 h 37 min
